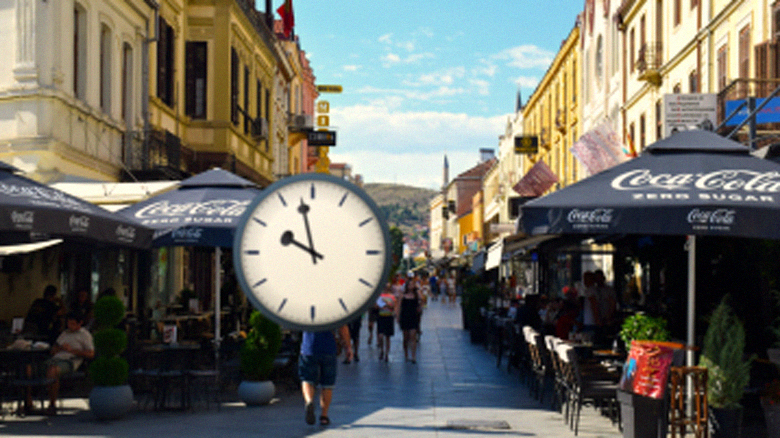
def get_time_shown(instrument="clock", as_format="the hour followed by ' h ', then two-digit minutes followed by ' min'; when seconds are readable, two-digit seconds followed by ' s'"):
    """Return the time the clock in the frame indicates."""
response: 9 h 58 min
